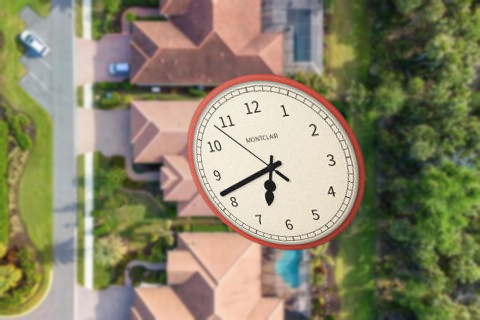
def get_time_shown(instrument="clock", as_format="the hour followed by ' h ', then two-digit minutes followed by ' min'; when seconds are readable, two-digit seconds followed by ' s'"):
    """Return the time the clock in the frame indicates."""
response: 6 h 41 min 53 s
